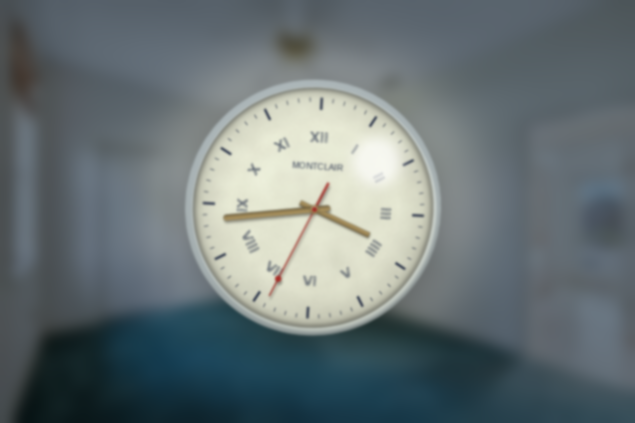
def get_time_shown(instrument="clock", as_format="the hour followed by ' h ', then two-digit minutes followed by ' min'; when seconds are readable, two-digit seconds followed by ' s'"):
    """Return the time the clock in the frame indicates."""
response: 3 h 43 min 34 s
